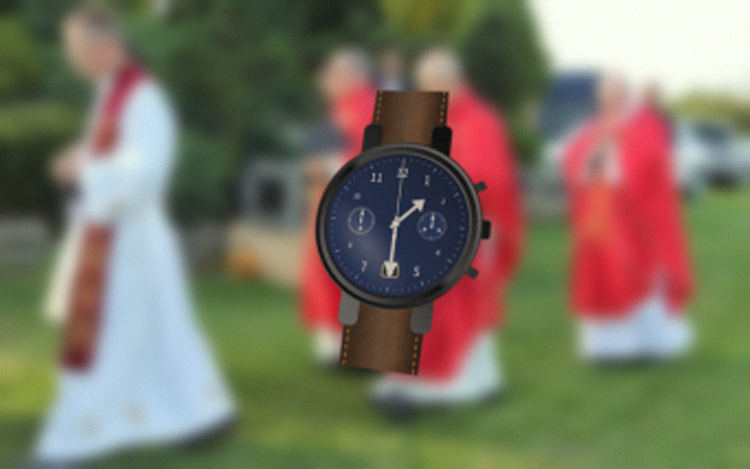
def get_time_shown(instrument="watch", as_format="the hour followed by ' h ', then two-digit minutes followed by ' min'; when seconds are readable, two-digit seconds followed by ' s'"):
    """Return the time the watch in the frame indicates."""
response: 1 h 30 min
